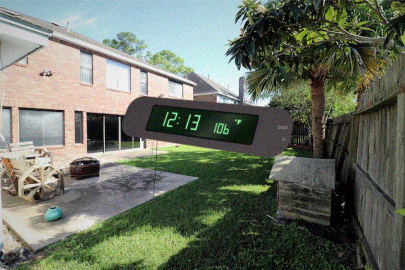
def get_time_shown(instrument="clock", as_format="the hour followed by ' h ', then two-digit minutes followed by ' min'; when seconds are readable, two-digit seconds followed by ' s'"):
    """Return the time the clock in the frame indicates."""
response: 12 h 13 min
